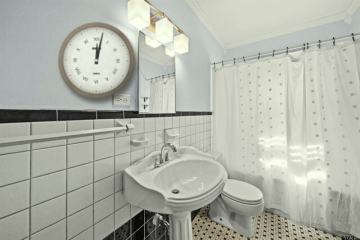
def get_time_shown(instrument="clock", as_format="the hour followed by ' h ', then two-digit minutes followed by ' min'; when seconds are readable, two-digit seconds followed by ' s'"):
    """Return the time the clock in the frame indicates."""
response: 12 h 02 min
